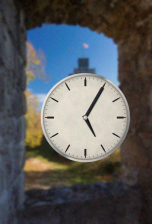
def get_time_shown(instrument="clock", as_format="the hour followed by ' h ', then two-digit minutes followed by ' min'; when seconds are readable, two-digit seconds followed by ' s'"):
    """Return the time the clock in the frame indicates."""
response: 5 h 05 min
